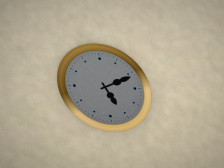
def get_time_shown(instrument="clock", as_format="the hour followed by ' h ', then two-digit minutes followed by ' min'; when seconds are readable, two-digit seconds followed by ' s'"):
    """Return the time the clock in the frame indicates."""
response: 5 h 11 min
